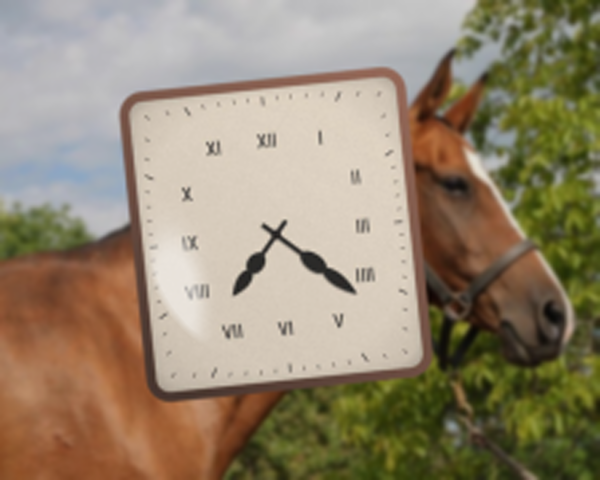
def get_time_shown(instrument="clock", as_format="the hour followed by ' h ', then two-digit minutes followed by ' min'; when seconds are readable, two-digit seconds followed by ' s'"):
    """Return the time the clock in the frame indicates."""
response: 7 h 22 min
